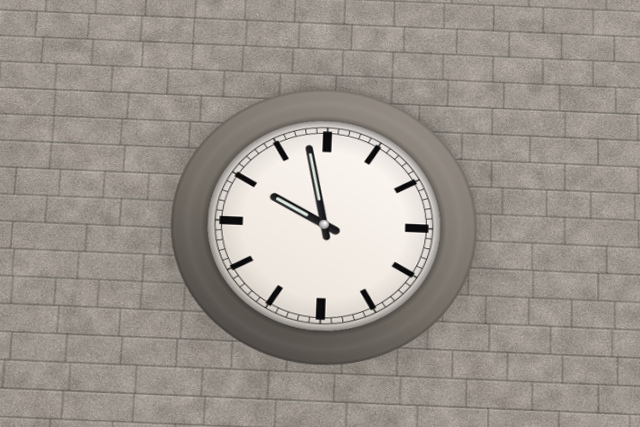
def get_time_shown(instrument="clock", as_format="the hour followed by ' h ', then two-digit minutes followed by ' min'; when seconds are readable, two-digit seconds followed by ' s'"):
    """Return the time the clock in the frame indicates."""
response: 9 h 58 min
